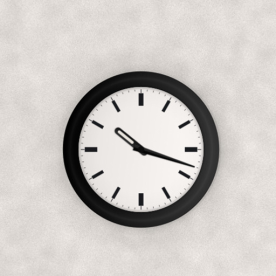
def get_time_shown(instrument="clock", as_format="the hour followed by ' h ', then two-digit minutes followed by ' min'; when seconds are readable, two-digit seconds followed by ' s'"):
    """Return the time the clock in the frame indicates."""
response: 10 h 18 min
